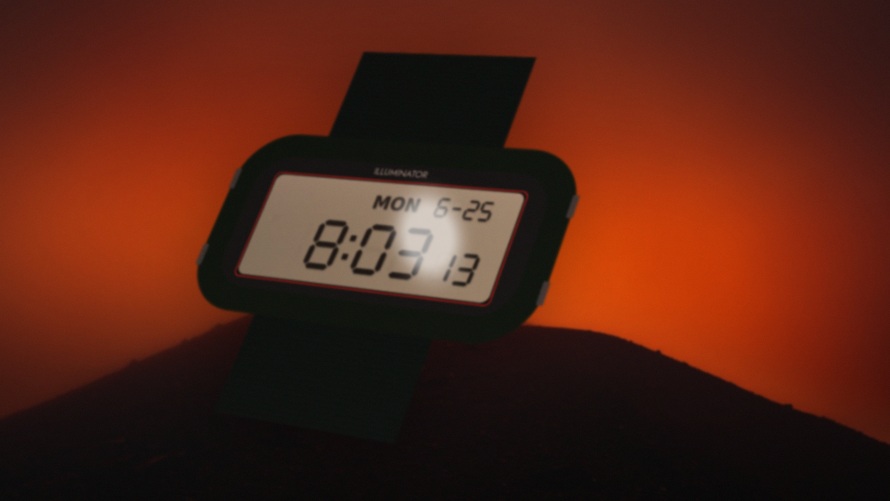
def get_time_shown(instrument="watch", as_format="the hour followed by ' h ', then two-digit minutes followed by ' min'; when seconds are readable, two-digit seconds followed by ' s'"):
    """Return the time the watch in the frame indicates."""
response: 8 h 03 min 13 s
